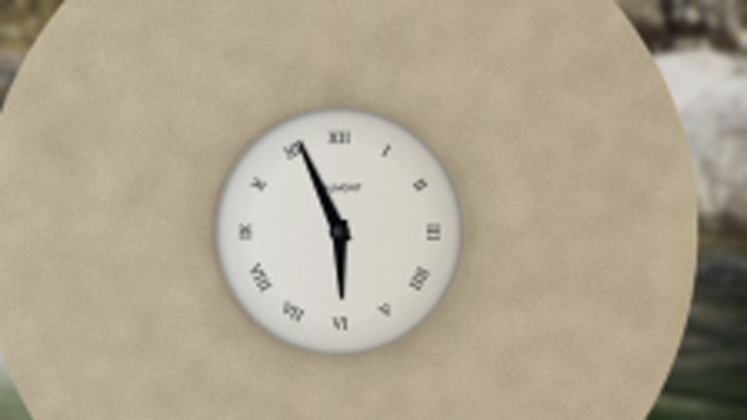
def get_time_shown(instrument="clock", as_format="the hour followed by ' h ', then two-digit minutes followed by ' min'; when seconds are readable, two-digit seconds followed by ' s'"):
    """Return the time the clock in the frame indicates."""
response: 5 h 56 min
